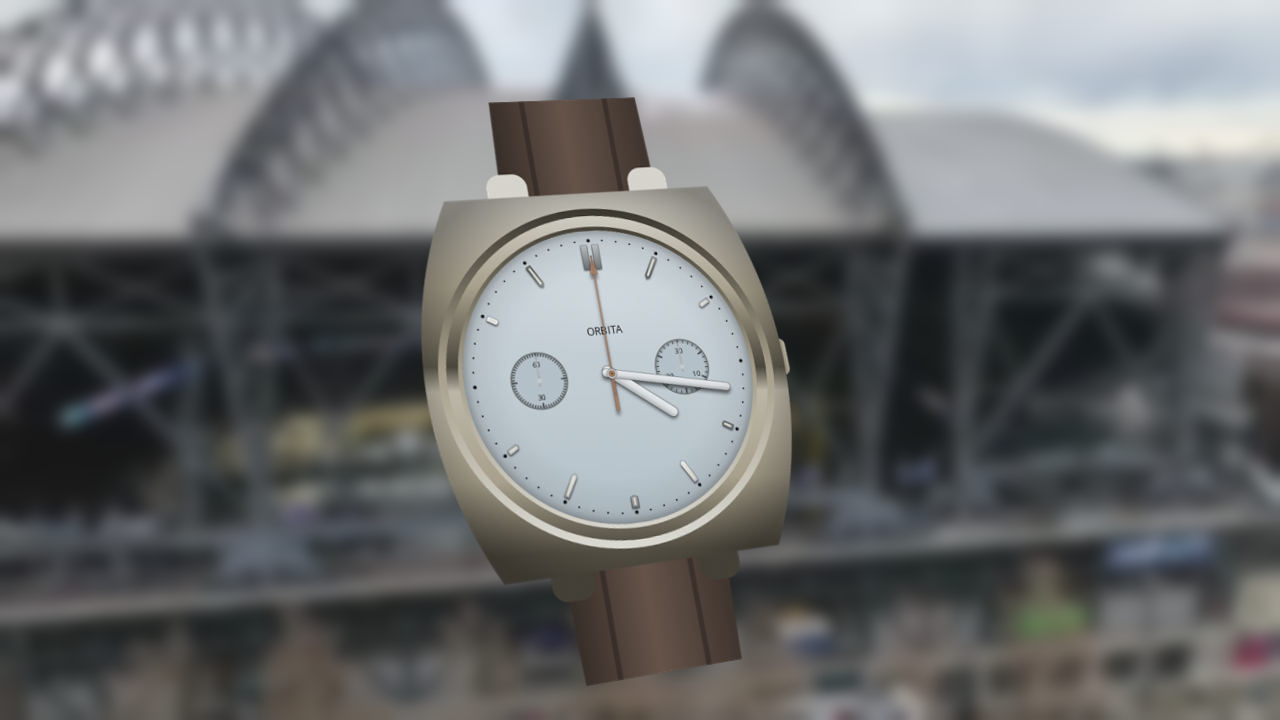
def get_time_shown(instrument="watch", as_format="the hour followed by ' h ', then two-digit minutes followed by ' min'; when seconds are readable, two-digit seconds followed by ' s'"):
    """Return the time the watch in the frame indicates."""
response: 4 h 17 min
